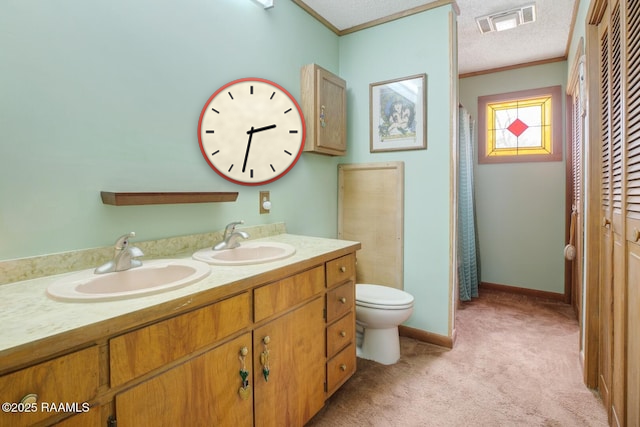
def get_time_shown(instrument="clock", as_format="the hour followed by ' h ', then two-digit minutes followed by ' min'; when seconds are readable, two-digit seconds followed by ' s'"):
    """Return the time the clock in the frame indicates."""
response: 2 h 32 min
